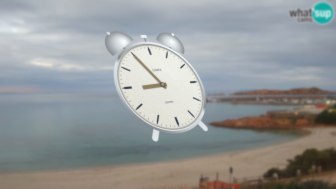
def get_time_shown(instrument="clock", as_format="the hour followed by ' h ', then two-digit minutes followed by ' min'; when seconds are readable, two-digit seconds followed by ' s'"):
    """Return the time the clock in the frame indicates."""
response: 8 h 55 min
